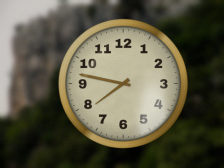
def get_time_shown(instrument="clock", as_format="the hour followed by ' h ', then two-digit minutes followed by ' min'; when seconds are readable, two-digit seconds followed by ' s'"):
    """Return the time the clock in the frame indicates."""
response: 7 h 47 min
